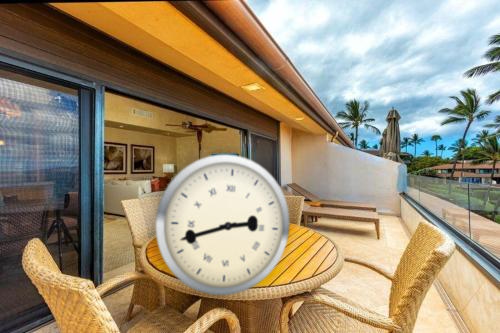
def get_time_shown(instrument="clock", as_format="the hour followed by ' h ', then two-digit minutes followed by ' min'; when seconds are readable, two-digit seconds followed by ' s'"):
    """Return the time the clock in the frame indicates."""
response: 2 h 42 min
